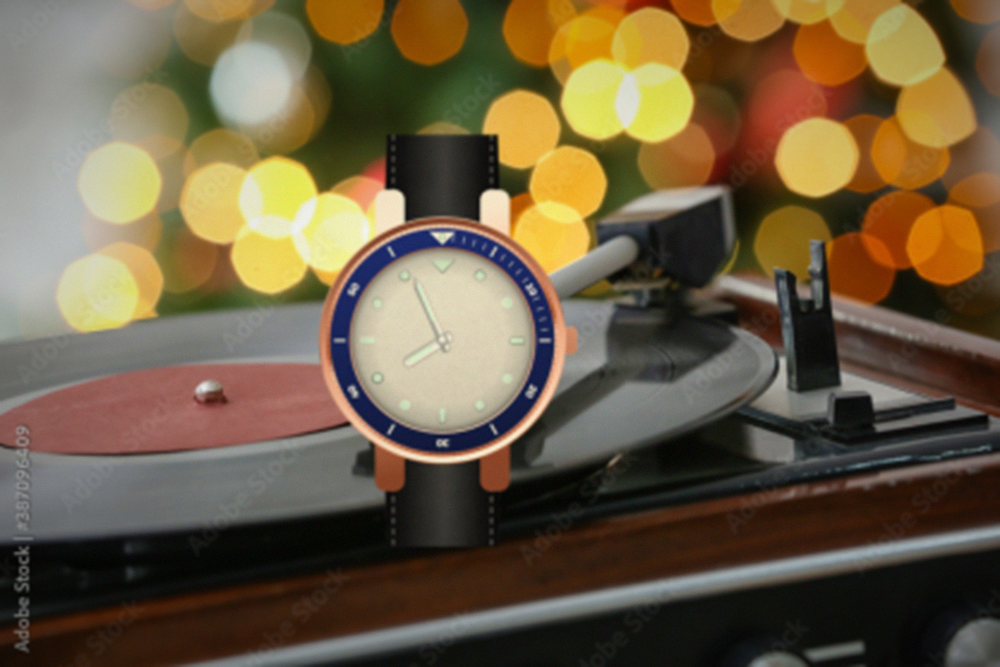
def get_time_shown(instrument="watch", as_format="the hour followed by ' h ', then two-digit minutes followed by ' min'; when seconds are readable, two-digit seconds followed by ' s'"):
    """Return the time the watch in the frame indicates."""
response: 7 h 56 min
